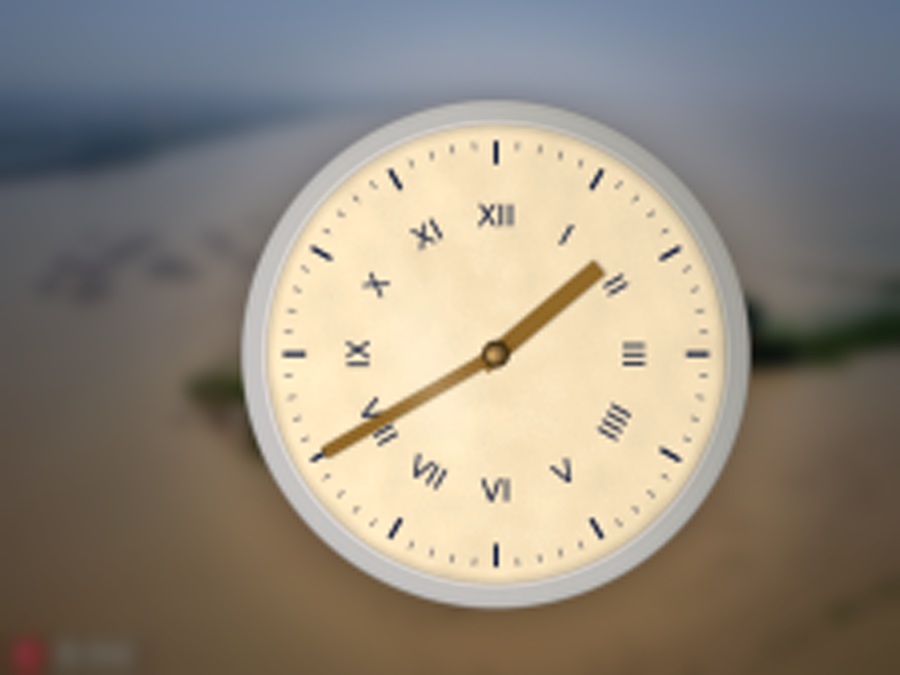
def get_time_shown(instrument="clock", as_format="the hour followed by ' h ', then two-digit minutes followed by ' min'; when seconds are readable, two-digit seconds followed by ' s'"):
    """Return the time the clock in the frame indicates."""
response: 1 h 40 min
